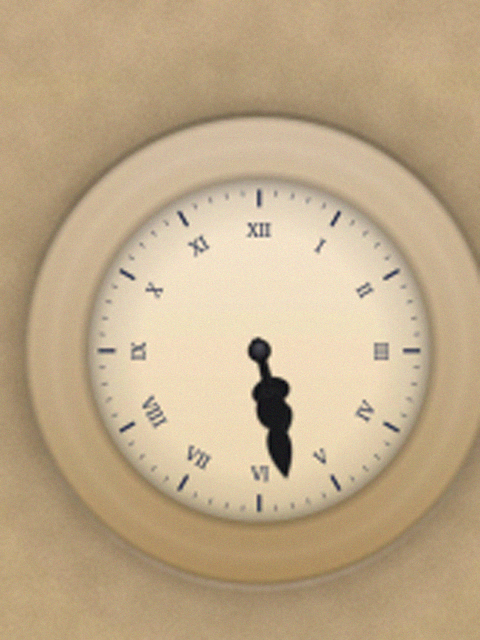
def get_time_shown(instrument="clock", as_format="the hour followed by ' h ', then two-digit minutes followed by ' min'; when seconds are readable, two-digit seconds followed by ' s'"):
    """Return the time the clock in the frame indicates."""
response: 5 h 28 min
